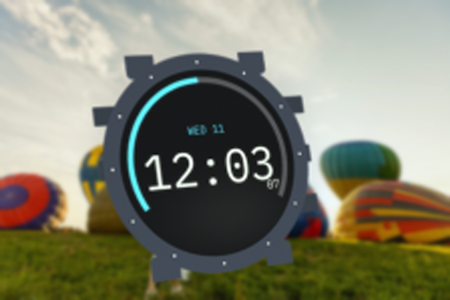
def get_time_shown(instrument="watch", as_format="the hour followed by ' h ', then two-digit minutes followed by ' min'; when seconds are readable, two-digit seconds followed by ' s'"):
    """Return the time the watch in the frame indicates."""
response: 12 h 03 min
